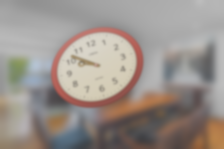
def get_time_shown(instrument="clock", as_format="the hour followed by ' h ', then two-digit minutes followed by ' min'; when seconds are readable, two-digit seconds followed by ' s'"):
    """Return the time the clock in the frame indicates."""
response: 9 h 52 min
